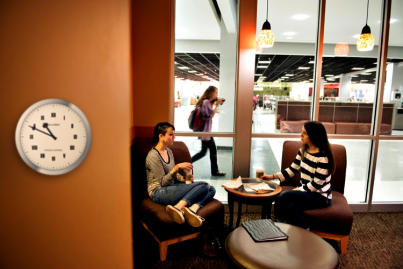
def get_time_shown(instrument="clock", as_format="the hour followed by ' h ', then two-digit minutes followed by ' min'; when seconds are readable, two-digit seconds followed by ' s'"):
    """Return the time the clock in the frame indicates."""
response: 10 h 49 min
